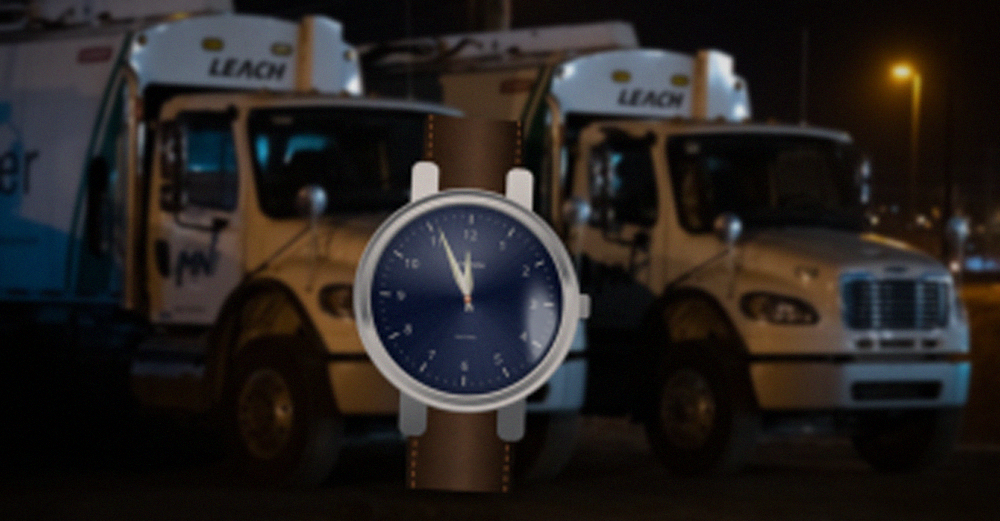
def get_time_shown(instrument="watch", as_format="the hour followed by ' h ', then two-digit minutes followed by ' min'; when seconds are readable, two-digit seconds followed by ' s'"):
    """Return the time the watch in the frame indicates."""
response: 11 h 56 min
